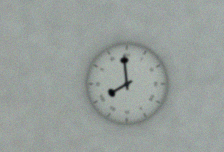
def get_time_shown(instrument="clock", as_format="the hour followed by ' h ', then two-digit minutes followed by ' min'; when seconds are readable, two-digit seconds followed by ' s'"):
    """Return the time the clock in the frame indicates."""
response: 7 h 59 min
